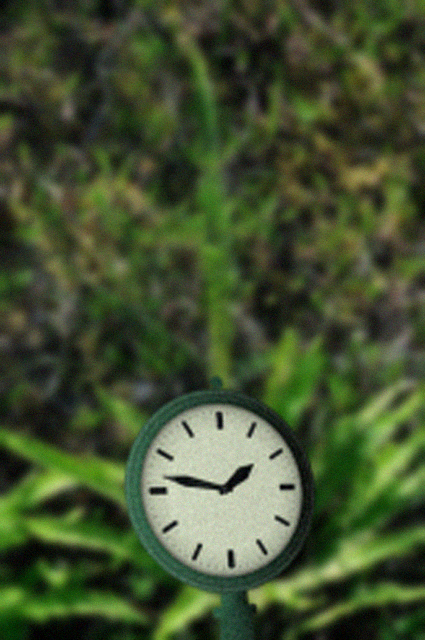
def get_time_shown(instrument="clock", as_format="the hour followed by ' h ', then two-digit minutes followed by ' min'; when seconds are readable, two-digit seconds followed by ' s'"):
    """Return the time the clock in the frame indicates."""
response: 1 h 47 min
